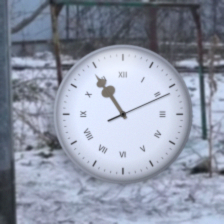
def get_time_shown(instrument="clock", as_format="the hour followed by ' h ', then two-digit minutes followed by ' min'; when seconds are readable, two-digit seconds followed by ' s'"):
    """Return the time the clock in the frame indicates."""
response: 10 h 54 min 11 s
